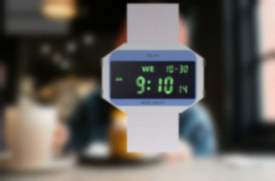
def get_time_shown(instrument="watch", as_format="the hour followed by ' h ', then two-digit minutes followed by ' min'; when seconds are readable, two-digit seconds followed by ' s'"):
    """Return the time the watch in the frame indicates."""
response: 9 h 10 min
